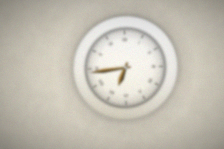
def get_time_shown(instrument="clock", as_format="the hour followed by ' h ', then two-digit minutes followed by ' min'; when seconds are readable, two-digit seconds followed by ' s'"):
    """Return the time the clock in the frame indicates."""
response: 6 h 44 min
